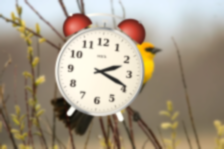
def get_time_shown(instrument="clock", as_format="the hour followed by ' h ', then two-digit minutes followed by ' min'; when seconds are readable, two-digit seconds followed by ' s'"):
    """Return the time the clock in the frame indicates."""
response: 2 h 19 min
